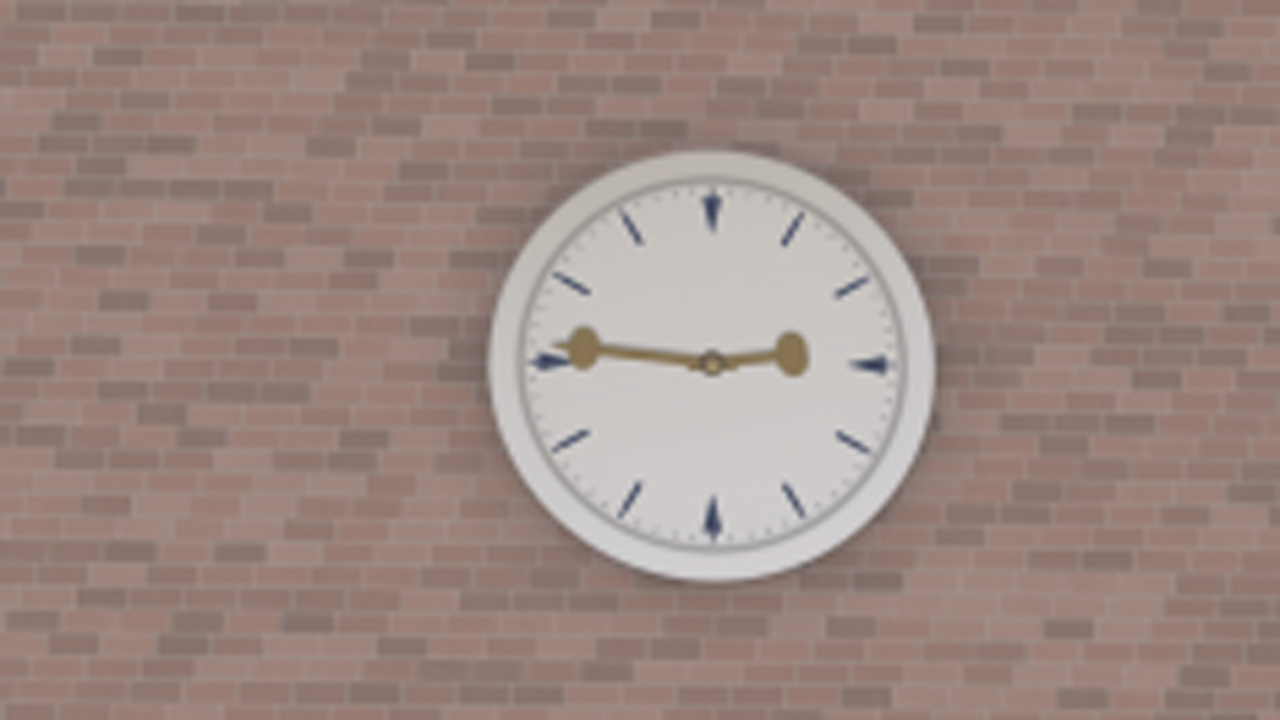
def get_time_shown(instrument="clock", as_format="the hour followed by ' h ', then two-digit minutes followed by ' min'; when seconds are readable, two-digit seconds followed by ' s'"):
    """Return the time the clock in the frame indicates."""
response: 2 h 46 min
